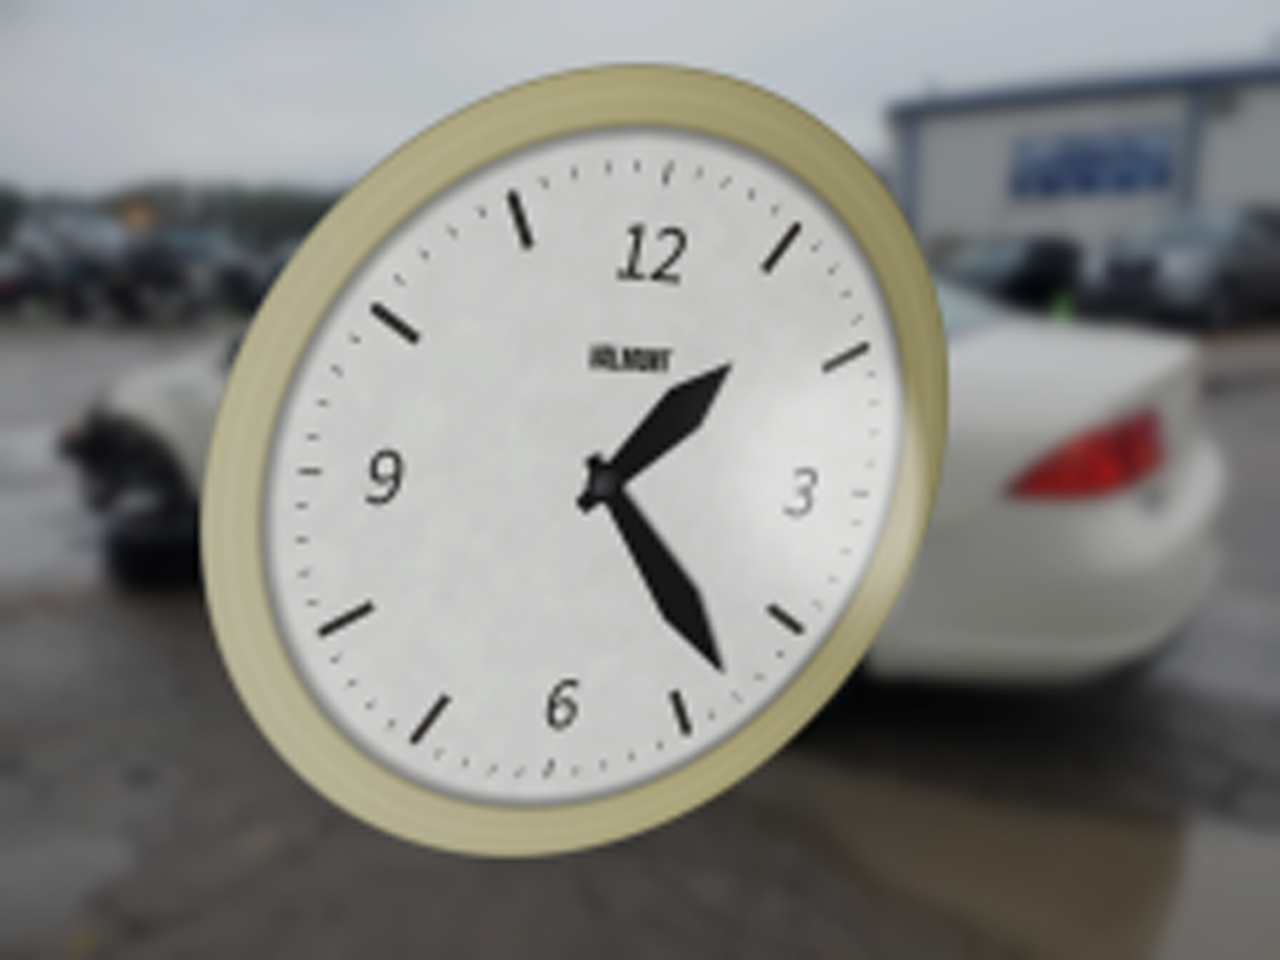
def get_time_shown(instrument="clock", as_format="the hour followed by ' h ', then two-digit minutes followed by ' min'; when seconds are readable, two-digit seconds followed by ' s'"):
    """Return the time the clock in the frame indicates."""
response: 1 h 23 min
